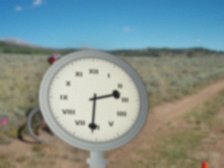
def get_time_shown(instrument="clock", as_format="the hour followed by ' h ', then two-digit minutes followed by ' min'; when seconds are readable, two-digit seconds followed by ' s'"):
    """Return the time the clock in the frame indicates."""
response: 2 h 31 min
